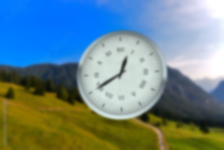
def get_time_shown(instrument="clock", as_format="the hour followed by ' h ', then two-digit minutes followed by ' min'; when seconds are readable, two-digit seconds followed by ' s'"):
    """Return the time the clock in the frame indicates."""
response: 12 h 40 min
